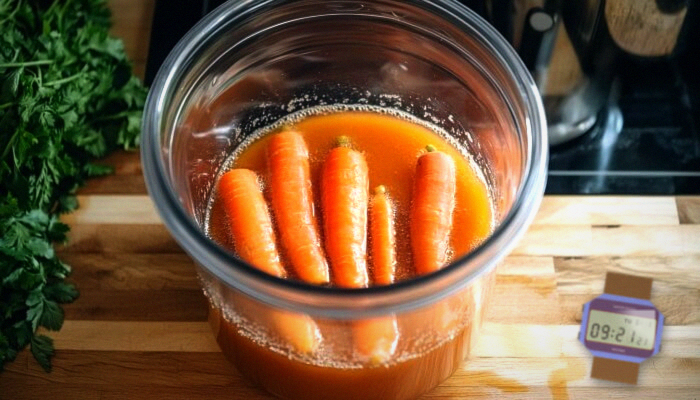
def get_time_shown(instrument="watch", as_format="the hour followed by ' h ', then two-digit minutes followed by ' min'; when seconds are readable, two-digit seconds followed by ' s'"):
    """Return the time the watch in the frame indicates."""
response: 9 h 21 min
